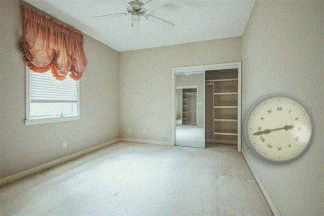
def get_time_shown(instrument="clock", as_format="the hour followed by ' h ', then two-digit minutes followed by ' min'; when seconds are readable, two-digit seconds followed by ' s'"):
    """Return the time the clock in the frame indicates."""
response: 2 h 43 min
